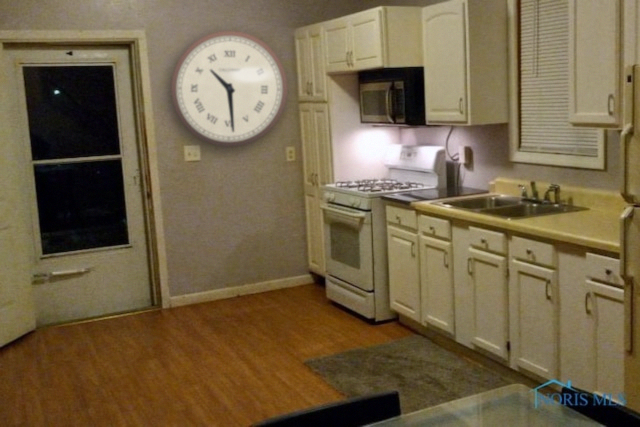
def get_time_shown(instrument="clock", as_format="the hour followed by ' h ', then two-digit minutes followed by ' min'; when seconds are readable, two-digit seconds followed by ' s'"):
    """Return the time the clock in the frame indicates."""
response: 10 h 29 min
